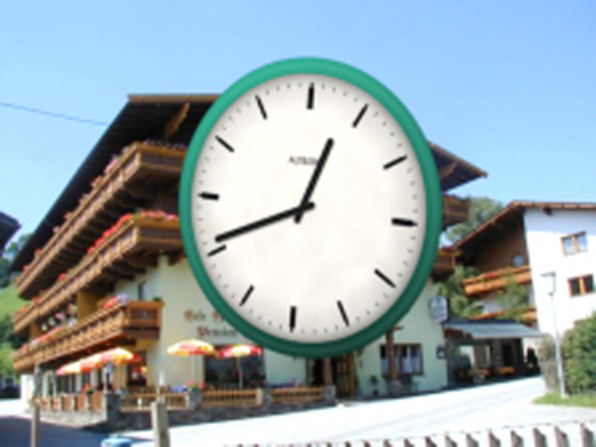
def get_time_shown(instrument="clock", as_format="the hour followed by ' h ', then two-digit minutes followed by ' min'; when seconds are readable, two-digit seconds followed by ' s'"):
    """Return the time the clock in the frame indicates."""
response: 12 h 41 min
